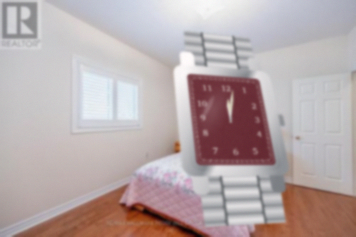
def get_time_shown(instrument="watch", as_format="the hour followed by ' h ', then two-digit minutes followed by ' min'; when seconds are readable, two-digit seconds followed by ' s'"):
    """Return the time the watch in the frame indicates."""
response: 12 h 02 min
